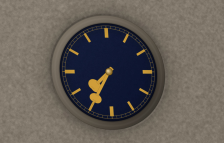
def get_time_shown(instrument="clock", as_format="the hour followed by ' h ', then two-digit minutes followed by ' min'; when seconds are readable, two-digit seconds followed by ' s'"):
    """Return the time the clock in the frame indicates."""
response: 7 h 35 min
